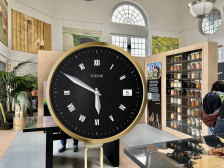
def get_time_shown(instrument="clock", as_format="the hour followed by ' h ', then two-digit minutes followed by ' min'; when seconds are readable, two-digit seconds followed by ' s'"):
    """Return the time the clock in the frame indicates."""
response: 5 h 50 min
